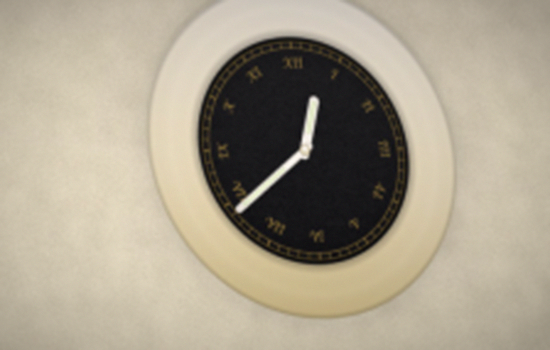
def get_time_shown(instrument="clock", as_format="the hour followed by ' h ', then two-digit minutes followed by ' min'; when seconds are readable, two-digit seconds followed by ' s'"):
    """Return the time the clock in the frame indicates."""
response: 12 h 39 min
